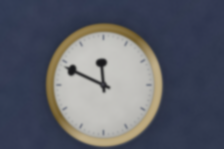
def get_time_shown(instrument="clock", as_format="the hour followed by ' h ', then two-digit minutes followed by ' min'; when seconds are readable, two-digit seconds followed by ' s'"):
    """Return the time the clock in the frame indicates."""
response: 11 h 49 min
